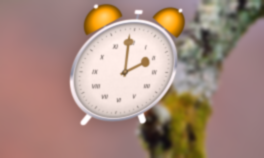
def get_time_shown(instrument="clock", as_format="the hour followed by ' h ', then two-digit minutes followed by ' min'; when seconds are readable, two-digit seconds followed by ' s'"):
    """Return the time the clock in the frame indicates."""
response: 1 h 59 min
